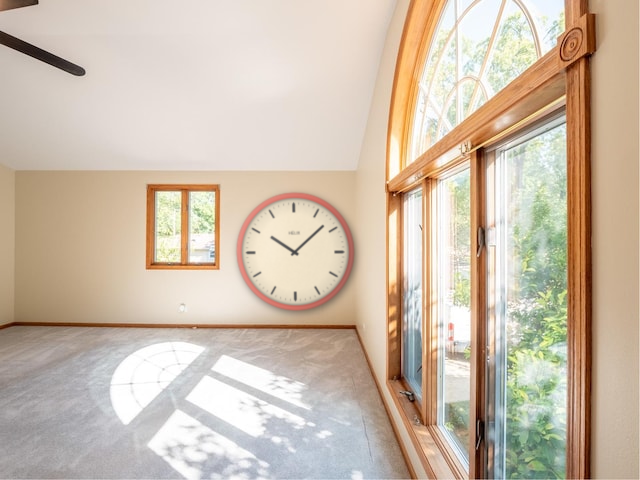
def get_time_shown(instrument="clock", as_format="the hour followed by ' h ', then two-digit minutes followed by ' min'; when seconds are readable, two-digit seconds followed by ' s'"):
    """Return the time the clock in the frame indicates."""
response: 10 h 08 min
